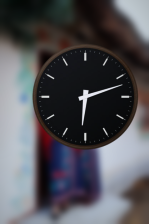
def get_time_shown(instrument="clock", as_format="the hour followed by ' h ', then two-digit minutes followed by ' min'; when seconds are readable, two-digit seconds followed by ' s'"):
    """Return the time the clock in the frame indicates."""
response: 6 h 12 min
